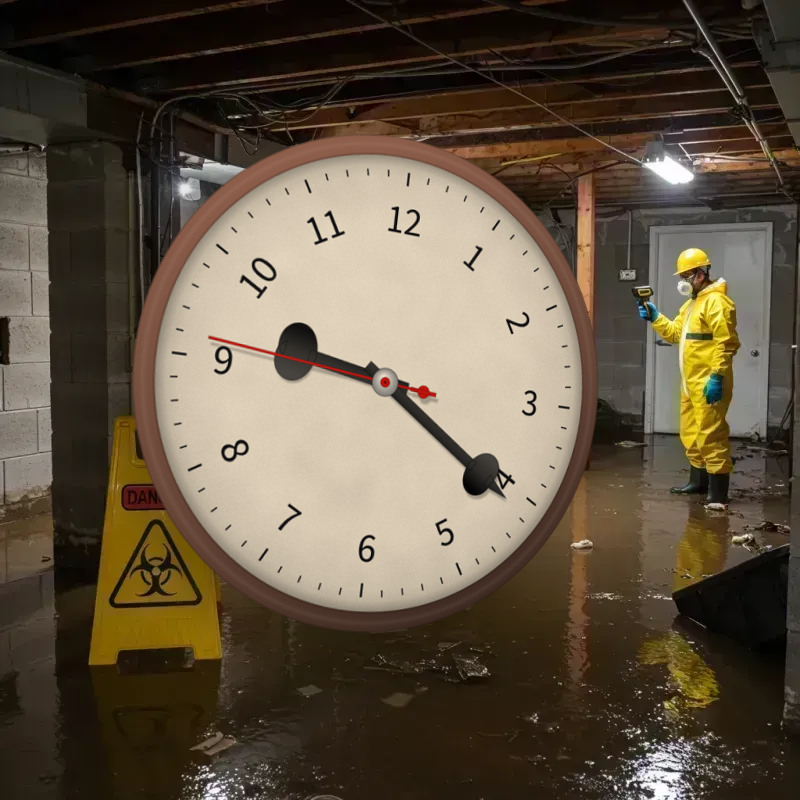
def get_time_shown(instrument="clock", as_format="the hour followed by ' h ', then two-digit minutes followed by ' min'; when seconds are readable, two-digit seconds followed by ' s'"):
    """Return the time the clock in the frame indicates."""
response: 9 h 20 min 46 s
